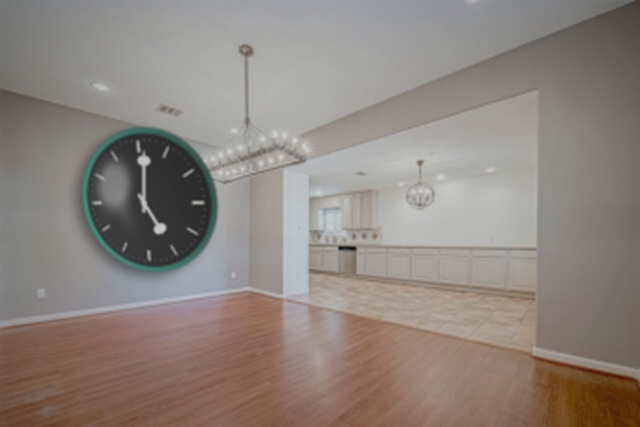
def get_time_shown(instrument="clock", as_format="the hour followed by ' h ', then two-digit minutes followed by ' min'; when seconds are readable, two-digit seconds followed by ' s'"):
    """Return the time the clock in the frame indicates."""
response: 5 h 01 min
